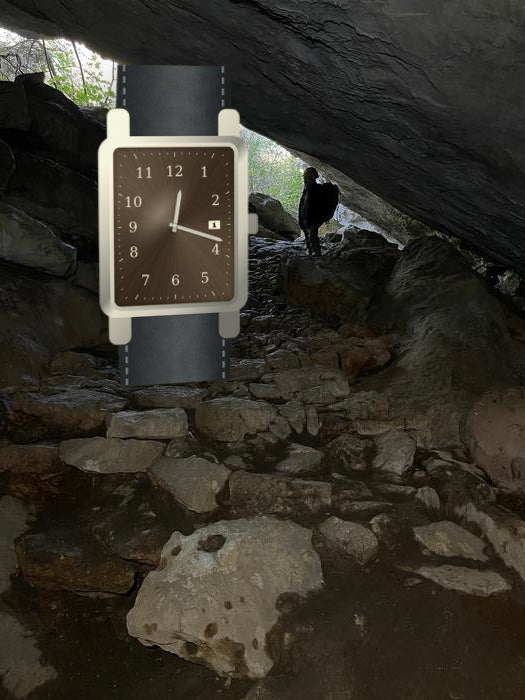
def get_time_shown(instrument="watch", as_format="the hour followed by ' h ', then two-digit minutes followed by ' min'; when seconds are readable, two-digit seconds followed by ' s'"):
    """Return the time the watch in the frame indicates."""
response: 12 h 18 min
